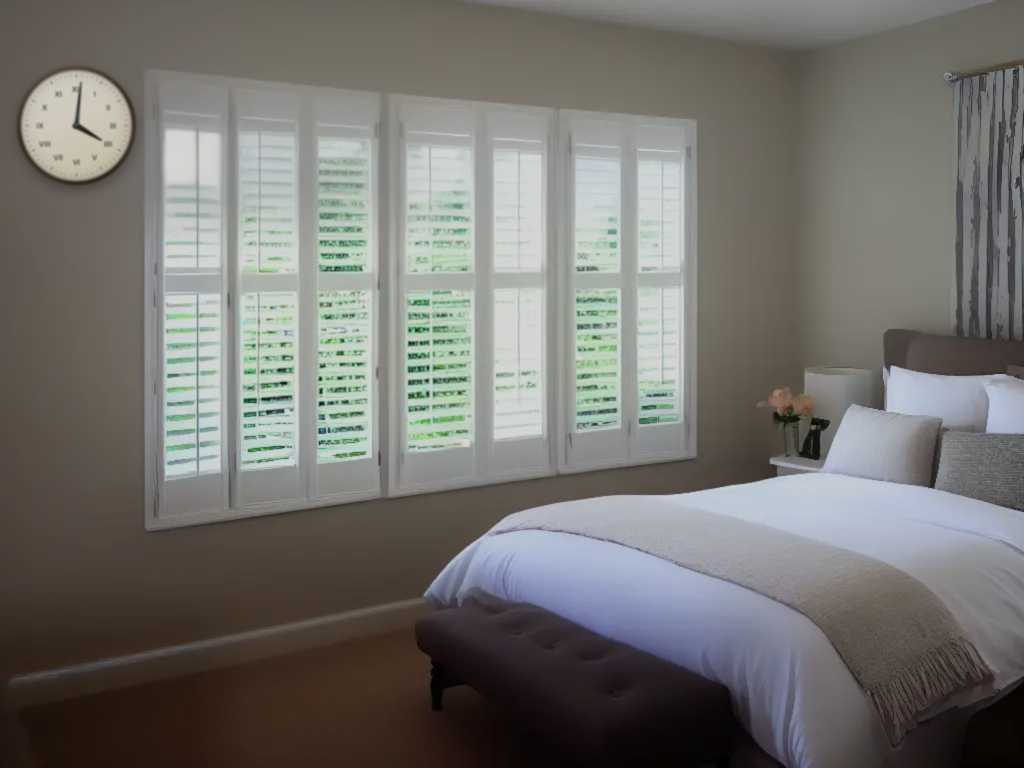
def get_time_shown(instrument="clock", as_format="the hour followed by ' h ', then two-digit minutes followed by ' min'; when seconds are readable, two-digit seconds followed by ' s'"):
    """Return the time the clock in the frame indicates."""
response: 4 h 01 min
